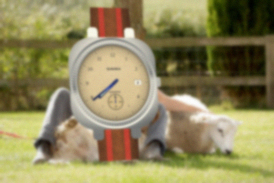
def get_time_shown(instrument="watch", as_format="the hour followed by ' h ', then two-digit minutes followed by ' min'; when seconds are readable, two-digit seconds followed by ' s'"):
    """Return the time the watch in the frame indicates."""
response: 7 h 39 min
